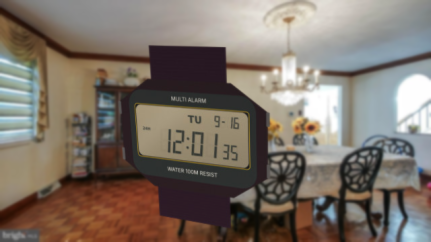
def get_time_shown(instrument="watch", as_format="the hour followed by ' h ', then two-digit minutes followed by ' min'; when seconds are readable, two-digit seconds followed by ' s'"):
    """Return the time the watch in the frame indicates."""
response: 12 h 01 min 35 s
